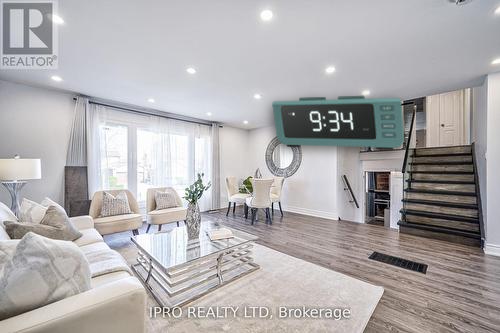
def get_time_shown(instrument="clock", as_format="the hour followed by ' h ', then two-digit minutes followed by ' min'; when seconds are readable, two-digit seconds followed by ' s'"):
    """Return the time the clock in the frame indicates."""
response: 9 h 34 min
